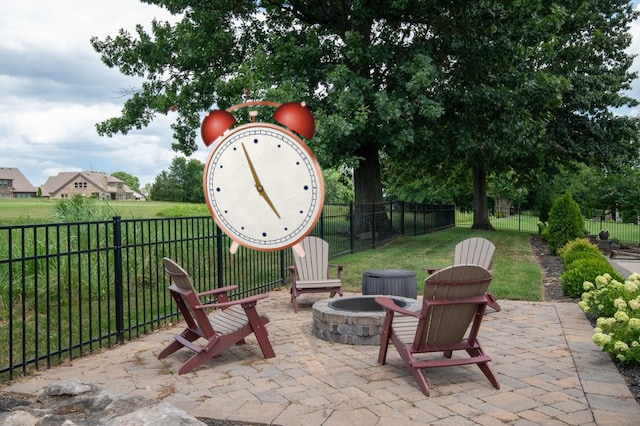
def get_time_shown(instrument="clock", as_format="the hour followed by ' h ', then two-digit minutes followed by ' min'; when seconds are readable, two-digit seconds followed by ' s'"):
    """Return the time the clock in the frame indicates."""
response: 4 h 57 min
